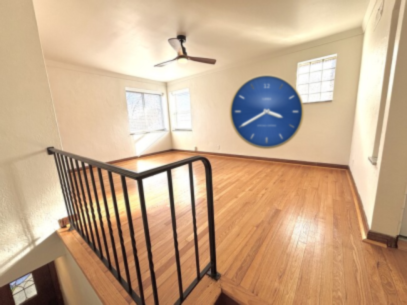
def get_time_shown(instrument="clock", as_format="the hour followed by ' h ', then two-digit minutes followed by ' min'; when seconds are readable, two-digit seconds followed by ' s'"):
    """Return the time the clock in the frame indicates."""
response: 3 h 40 min
